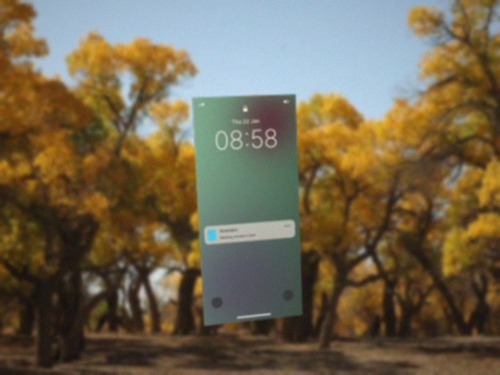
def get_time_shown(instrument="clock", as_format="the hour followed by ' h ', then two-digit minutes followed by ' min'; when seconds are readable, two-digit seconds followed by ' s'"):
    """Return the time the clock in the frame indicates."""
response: 8 h 58 min
